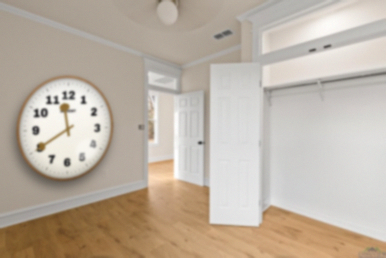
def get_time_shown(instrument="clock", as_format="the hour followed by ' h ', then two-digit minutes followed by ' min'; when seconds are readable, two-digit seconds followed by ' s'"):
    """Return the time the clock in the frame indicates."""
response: 11 h 40 min
